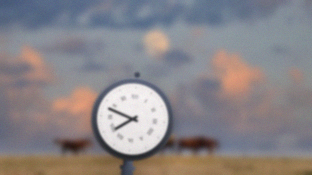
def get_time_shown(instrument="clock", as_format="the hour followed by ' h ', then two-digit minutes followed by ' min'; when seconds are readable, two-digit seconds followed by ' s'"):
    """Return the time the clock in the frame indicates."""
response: 7 h 48 min
